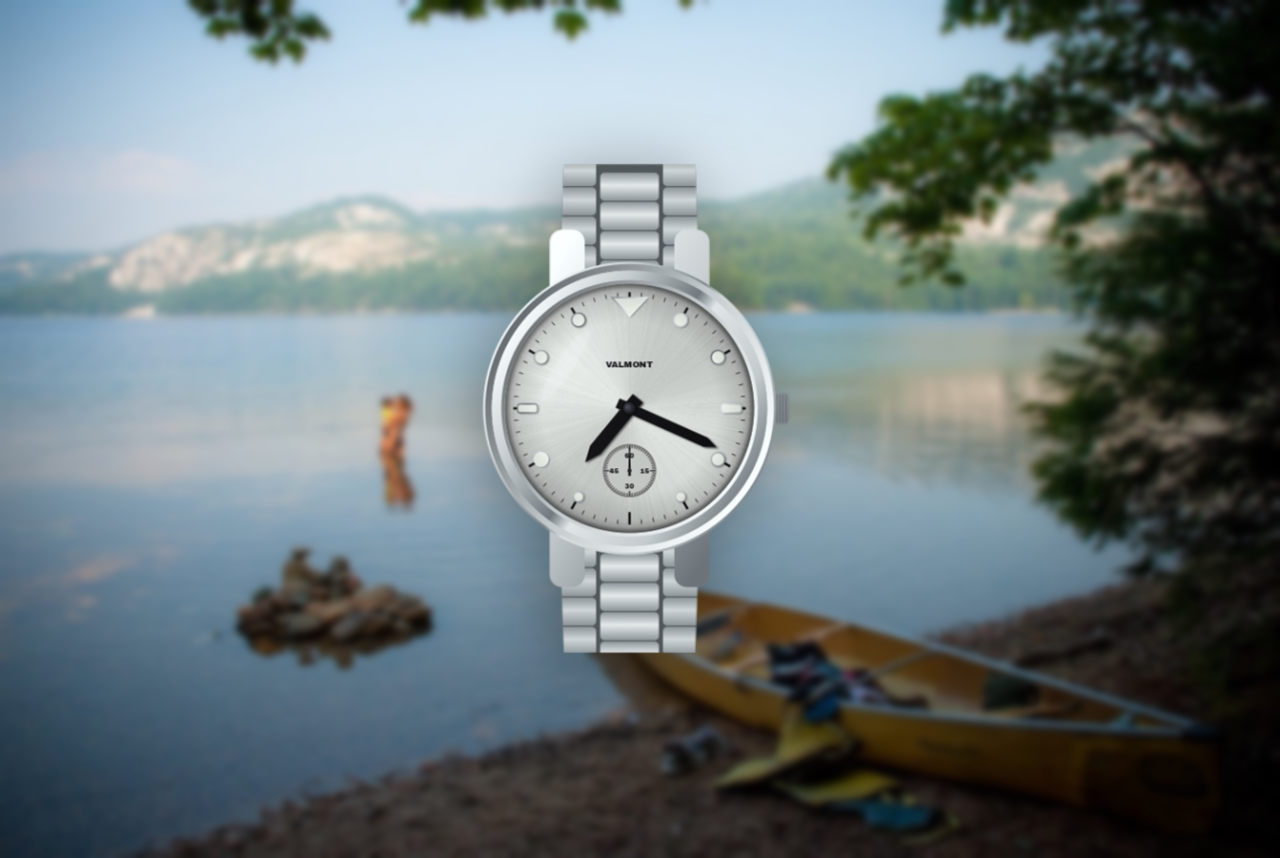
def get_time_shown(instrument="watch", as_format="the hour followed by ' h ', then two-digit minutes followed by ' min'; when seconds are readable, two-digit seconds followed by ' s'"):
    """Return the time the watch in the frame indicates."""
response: 7 h 19 min
